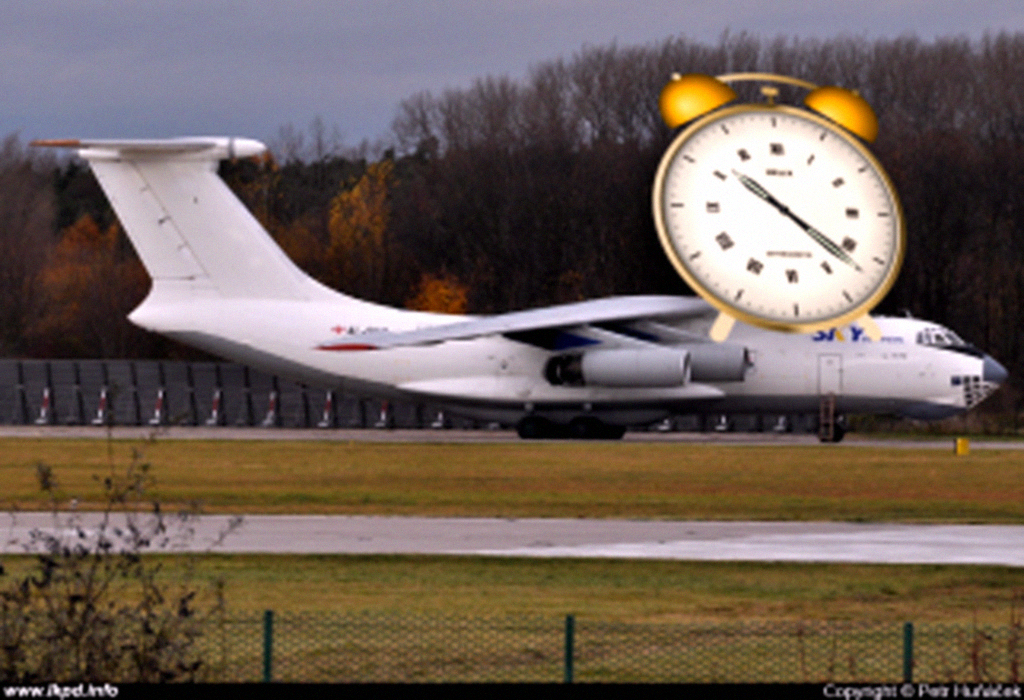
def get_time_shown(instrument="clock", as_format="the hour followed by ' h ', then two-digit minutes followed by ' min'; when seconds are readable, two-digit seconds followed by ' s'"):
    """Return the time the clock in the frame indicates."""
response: 10 h 22 min
